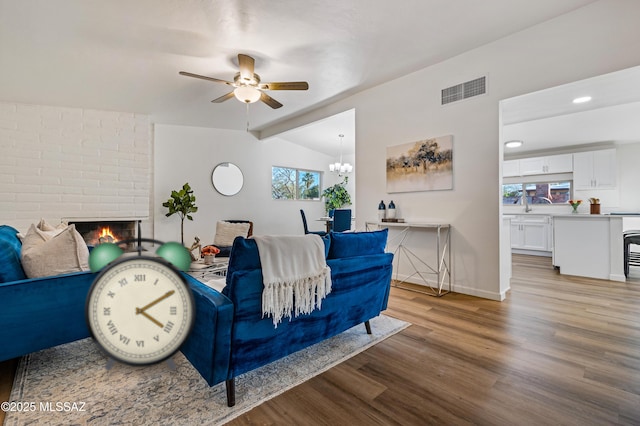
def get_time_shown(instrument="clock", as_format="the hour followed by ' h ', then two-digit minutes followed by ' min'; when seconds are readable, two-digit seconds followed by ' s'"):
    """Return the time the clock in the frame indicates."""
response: 4 h 10 min
